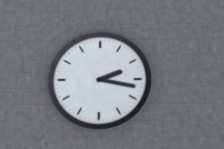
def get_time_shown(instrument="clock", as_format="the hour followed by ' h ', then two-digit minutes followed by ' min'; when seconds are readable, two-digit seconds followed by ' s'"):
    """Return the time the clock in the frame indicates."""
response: 2 h 17 min
